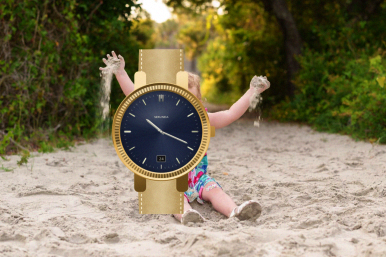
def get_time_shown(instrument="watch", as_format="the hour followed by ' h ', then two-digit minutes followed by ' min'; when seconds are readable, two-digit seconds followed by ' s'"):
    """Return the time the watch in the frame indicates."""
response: 10 h 19 min
